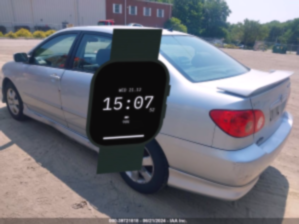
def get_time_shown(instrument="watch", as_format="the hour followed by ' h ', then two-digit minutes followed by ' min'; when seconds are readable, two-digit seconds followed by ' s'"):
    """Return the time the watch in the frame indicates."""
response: 15 h 07 min
